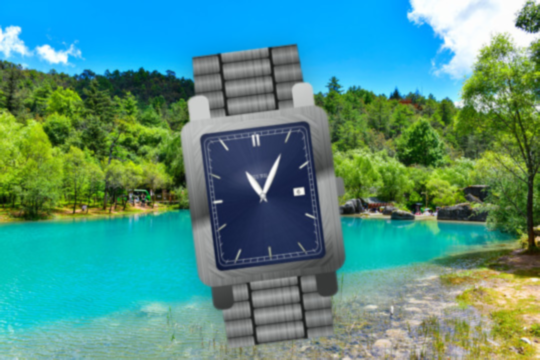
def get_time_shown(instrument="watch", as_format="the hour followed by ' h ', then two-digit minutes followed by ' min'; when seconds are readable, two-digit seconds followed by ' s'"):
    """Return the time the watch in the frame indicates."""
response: 11 h 05 min
